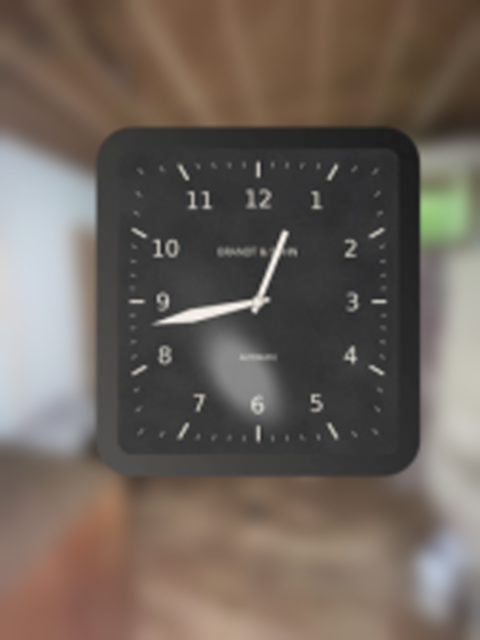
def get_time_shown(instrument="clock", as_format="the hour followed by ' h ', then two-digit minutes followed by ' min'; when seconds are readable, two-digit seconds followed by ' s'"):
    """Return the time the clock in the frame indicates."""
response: 12 h 43 min
